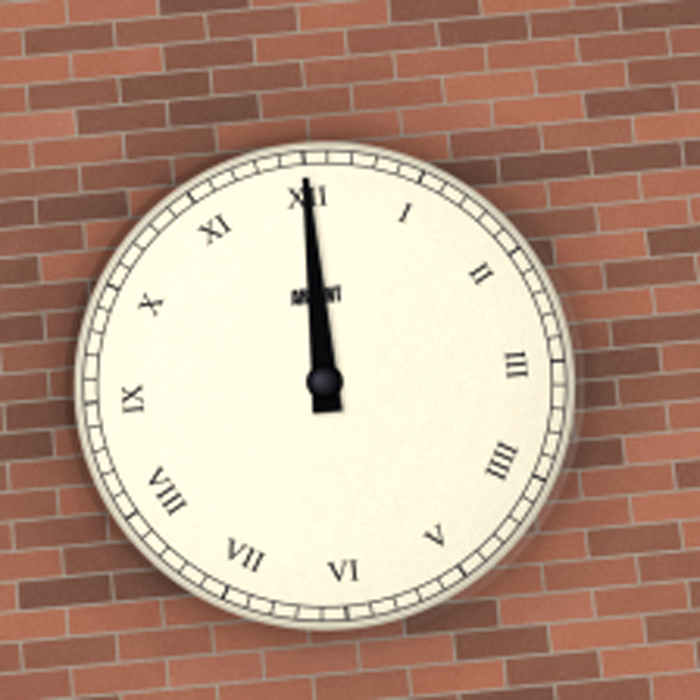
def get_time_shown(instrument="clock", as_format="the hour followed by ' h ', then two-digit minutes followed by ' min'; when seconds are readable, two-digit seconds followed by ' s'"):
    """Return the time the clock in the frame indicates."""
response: 12 h 00 min
